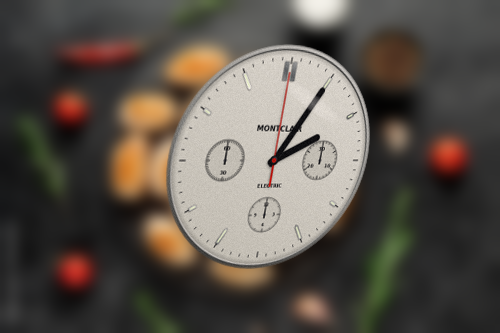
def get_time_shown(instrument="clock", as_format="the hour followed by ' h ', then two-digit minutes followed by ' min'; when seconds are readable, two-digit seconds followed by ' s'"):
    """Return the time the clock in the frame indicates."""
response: 2 h 05 min
